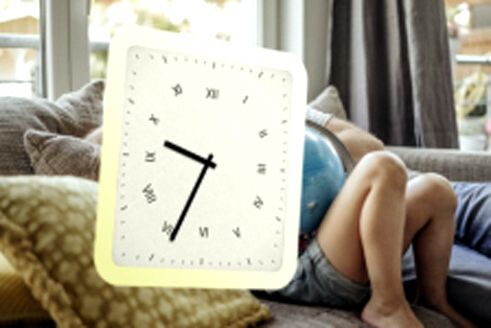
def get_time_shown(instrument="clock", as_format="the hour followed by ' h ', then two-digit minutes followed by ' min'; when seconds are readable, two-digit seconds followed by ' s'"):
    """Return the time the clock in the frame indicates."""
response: 9 h 34 min
